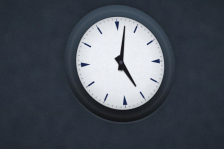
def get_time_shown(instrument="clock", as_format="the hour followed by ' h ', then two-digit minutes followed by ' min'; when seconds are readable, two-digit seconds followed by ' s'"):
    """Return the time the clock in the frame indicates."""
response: 5 h 02 min
